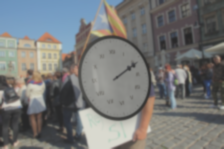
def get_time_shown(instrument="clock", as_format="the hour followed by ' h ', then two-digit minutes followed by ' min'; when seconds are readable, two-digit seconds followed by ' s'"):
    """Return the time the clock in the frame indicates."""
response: 2 h 11 min
